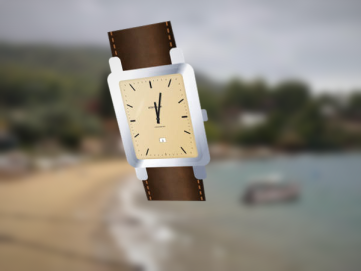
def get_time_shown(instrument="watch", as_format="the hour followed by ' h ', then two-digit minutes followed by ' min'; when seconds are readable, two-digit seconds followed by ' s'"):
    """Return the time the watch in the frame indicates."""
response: 12 h 03 min
